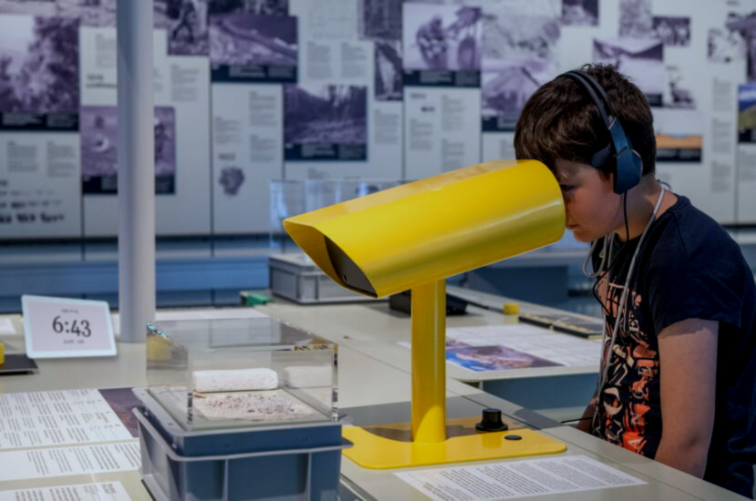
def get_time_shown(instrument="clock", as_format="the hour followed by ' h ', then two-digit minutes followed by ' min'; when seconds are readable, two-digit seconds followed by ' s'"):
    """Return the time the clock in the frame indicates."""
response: 6 h 43 min
